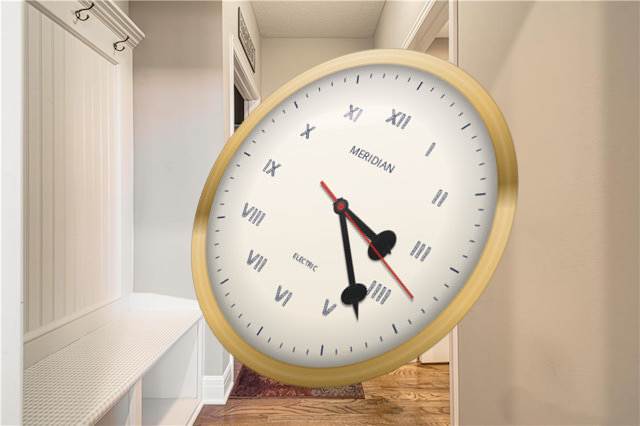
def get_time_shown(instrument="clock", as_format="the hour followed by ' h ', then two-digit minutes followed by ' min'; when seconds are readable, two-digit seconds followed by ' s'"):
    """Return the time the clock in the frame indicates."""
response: 3 h 22 min 18 s
